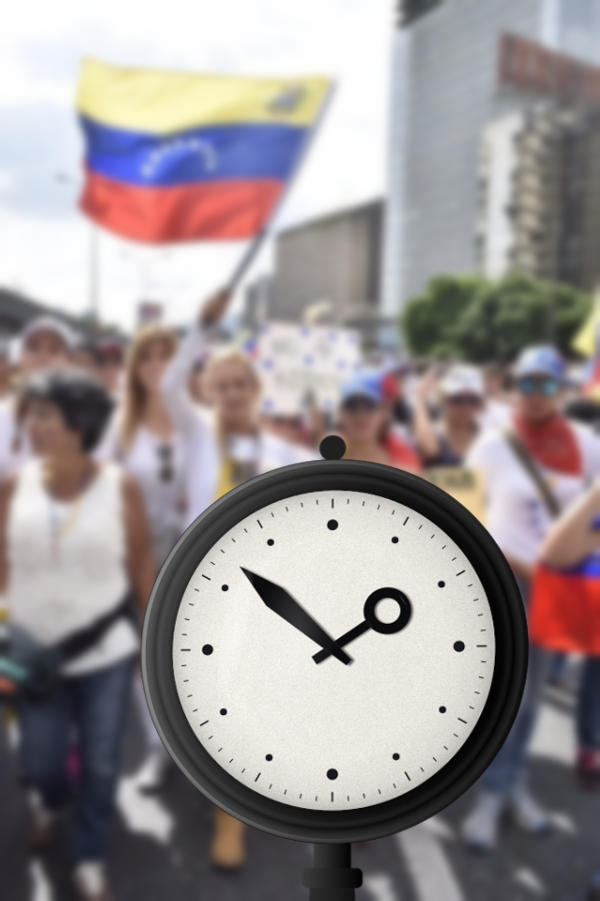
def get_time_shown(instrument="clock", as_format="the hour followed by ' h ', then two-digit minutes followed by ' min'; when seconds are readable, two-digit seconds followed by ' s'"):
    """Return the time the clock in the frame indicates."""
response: 1 h 52 min
